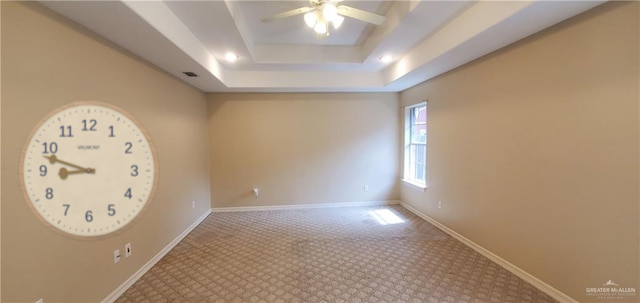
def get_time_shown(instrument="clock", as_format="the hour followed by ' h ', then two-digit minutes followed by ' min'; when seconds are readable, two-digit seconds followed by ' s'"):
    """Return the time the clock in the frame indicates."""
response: 8 h 48 min
